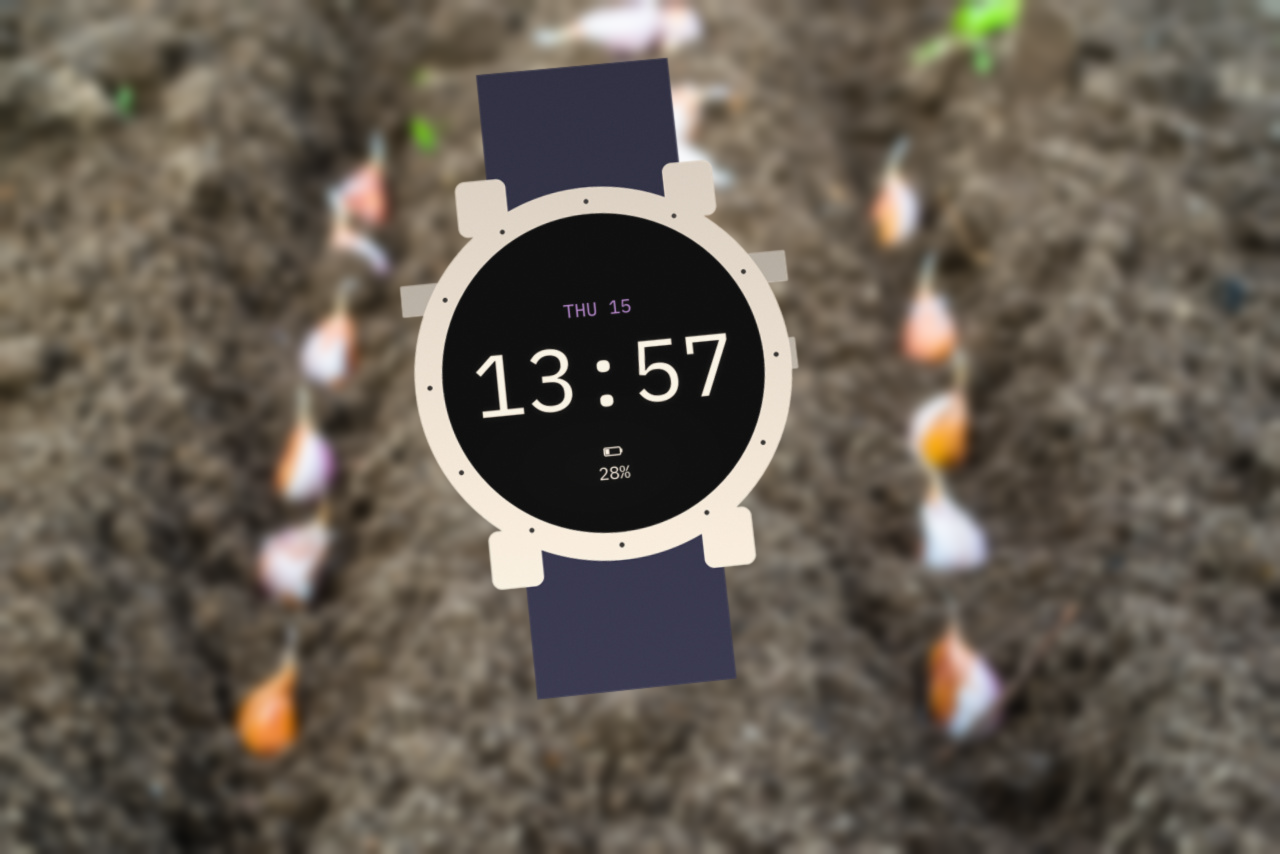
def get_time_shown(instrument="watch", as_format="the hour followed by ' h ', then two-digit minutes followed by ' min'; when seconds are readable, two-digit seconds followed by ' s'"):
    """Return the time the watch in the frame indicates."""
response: 13 h 57 min
